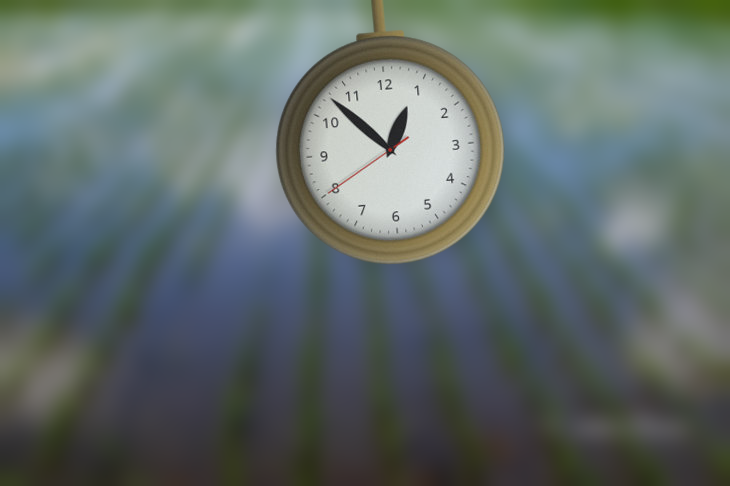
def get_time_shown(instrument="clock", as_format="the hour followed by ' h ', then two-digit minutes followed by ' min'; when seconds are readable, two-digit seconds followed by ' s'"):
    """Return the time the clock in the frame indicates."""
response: 12 h 52 min 40 s
